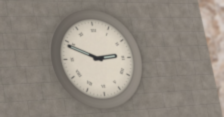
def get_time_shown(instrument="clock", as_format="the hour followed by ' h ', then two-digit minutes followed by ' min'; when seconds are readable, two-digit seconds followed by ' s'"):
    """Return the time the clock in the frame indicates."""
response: 2 h 49 min
